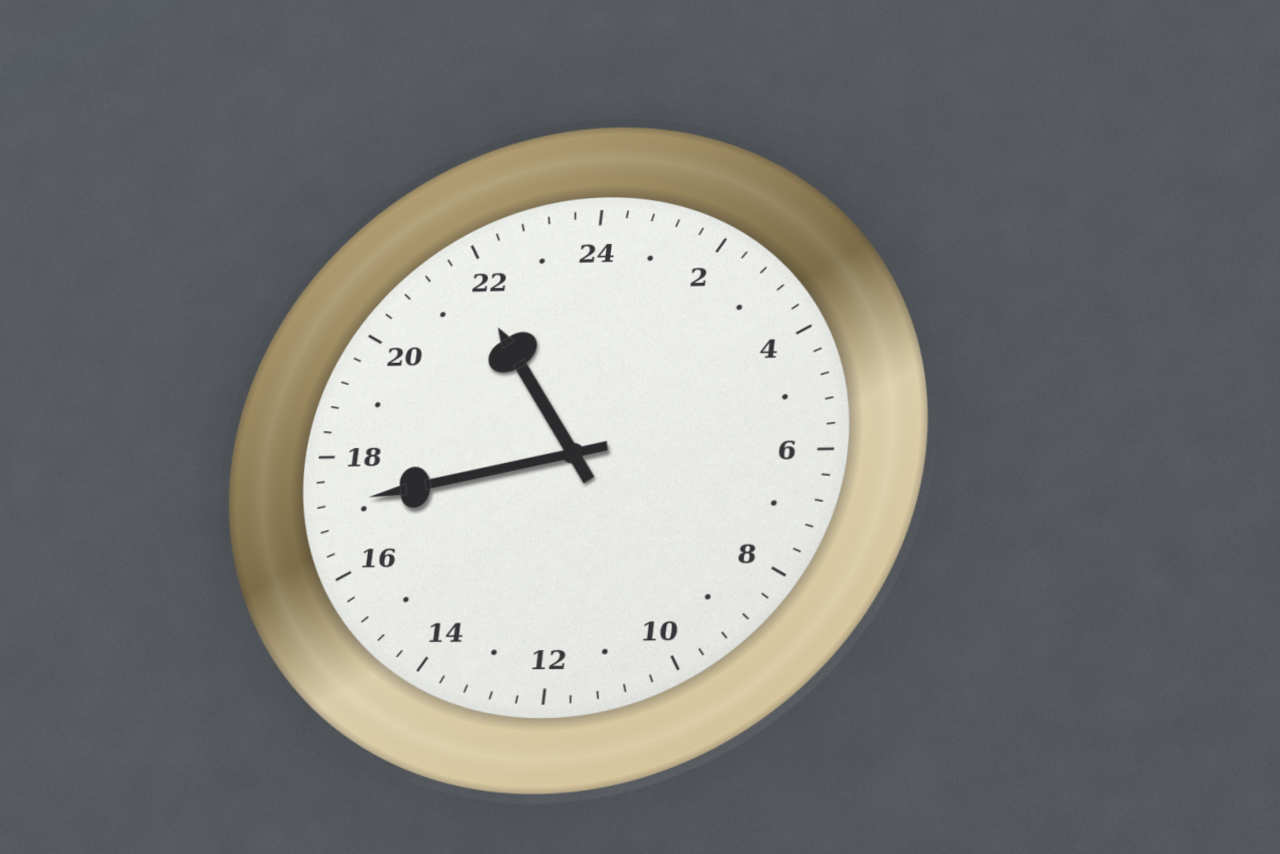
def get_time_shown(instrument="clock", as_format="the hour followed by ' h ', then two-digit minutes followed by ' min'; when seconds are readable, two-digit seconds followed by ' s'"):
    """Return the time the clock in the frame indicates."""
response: 21 h 43 min
